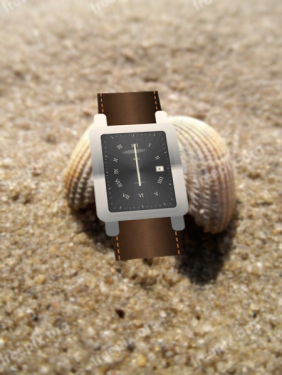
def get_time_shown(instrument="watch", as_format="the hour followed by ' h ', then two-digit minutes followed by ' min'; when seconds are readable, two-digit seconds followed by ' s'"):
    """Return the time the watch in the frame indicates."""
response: 6 h 00 min
